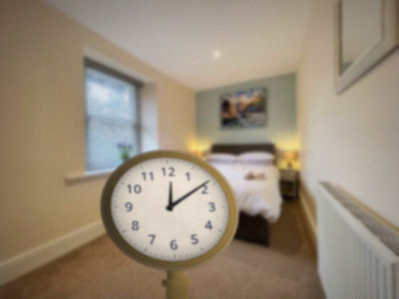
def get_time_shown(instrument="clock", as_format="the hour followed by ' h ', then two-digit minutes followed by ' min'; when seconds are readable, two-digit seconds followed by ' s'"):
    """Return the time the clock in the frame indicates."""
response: 12 h 09 min
